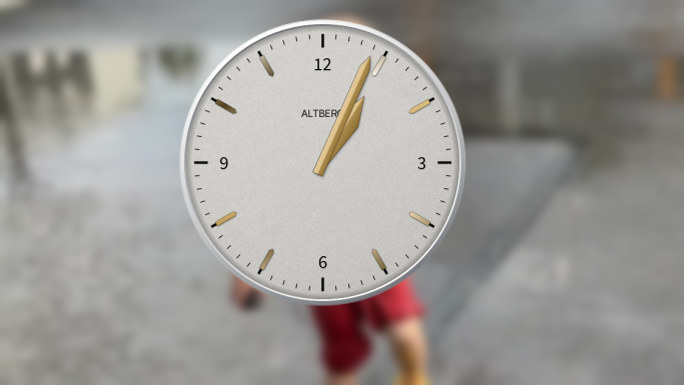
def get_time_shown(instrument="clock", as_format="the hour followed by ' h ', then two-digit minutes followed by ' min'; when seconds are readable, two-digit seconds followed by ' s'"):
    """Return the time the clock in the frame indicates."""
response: 1 h 04 min
